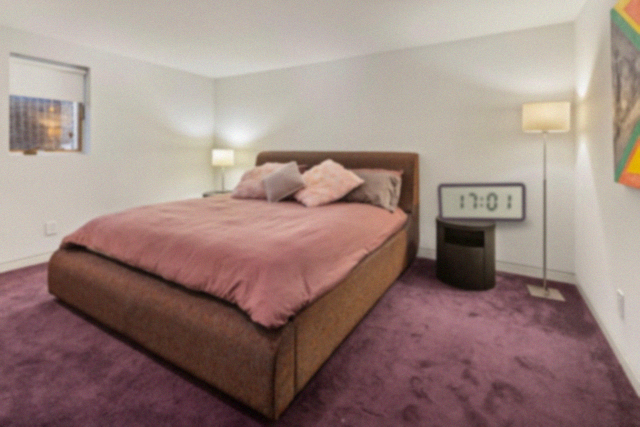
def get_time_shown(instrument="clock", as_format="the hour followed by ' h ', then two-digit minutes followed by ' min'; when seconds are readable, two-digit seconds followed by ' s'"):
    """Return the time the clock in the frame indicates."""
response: 17 h 01 min
